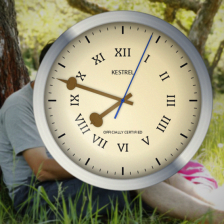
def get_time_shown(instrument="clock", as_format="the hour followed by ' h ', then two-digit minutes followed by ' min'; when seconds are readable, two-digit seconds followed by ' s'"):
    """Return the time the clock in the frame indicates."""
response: 7 h 48 min 04 s
